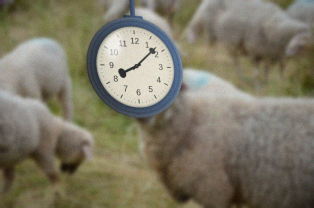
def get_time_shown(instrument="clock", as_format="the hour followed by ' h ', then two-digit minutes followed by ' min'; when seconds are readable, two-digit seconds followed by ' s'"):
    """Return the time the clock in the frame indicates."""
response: 8 h 08 min
